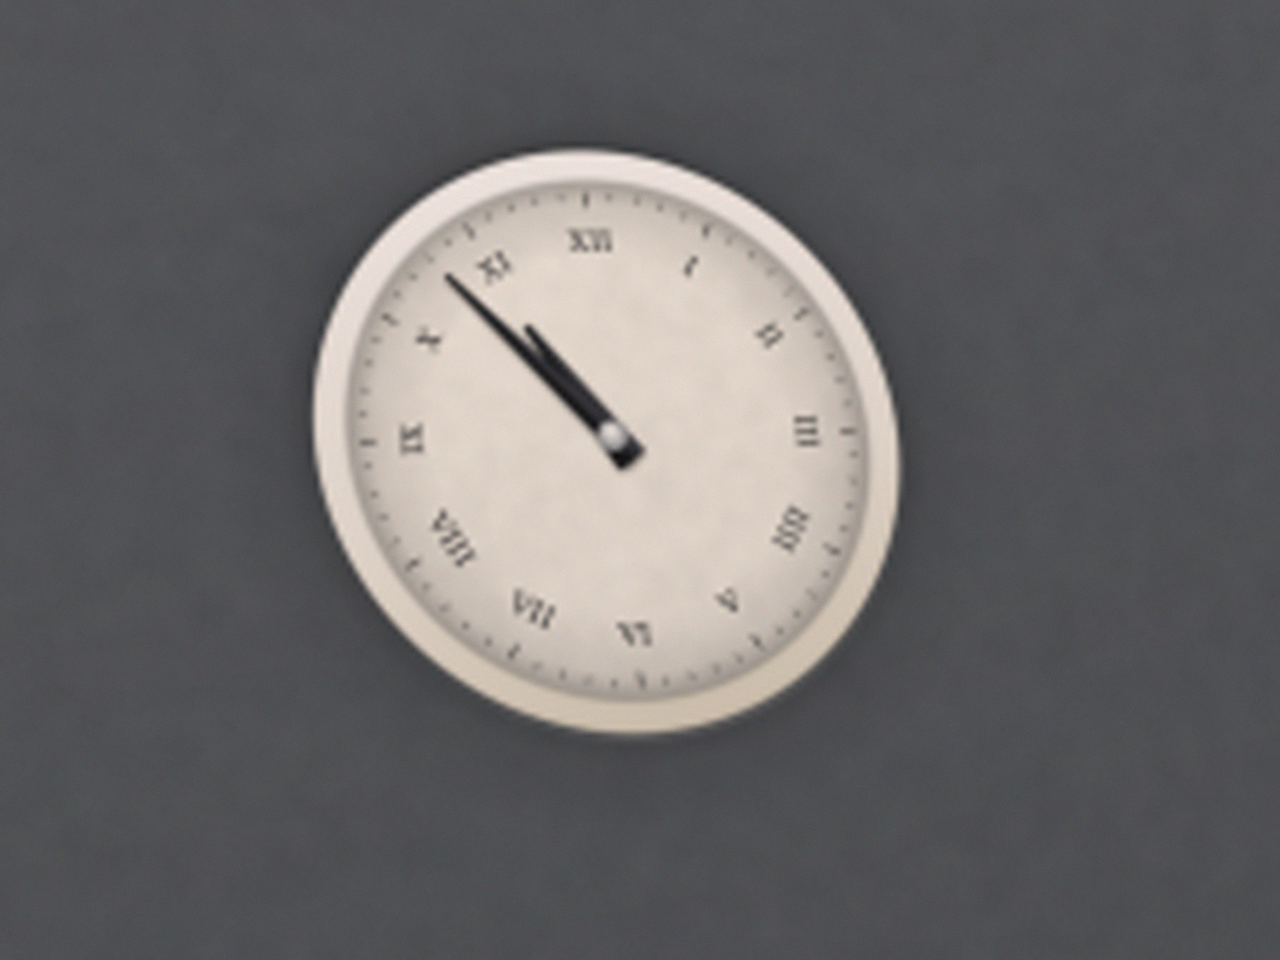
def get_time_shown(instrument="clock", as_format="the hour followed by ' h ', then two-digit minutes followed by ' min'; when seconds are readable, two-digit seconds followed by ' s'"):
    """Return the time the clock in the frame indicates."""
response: 10 h 53 min
